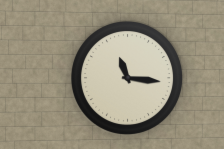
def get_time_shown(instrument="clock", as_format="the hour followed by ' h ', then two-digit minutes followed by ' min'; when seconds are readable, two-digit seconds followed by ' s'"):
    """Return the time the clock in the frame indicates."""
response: 11 h 16 min
